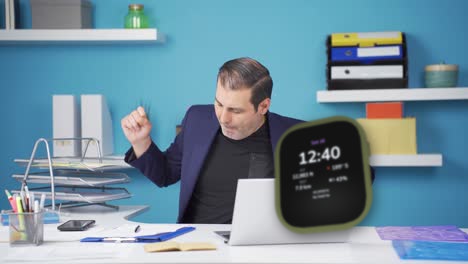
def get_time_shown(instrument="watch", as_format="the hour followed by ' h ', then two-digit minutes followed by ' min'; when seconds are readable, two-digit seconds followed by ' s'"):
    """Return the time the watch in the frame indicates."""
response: 12 h 40 min
